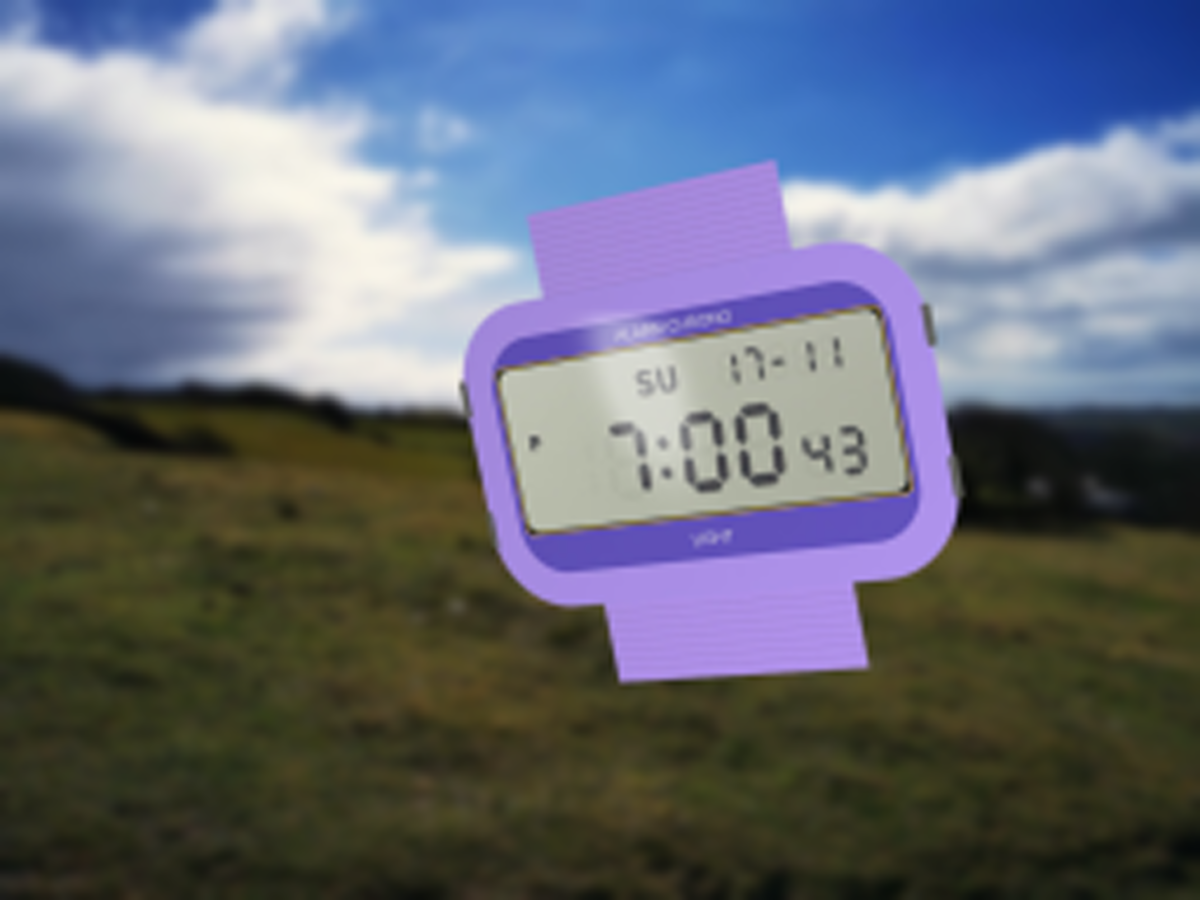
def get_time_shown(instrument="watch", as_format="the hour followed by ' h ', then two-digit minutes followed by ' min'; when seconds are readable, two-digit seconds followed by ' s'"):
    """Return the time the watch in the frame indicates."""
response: 7 h 00 min 43 s
